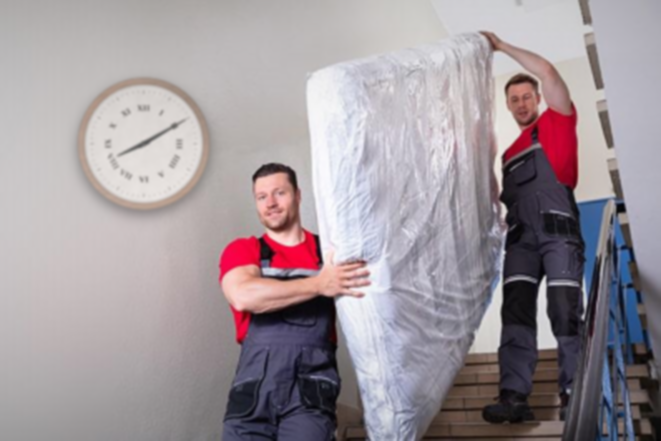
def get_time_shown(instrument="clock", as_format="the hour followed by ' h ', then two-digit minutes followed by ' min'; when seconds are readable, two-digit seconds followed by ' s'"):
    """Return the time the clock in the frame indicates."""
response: 8 h 10 min
